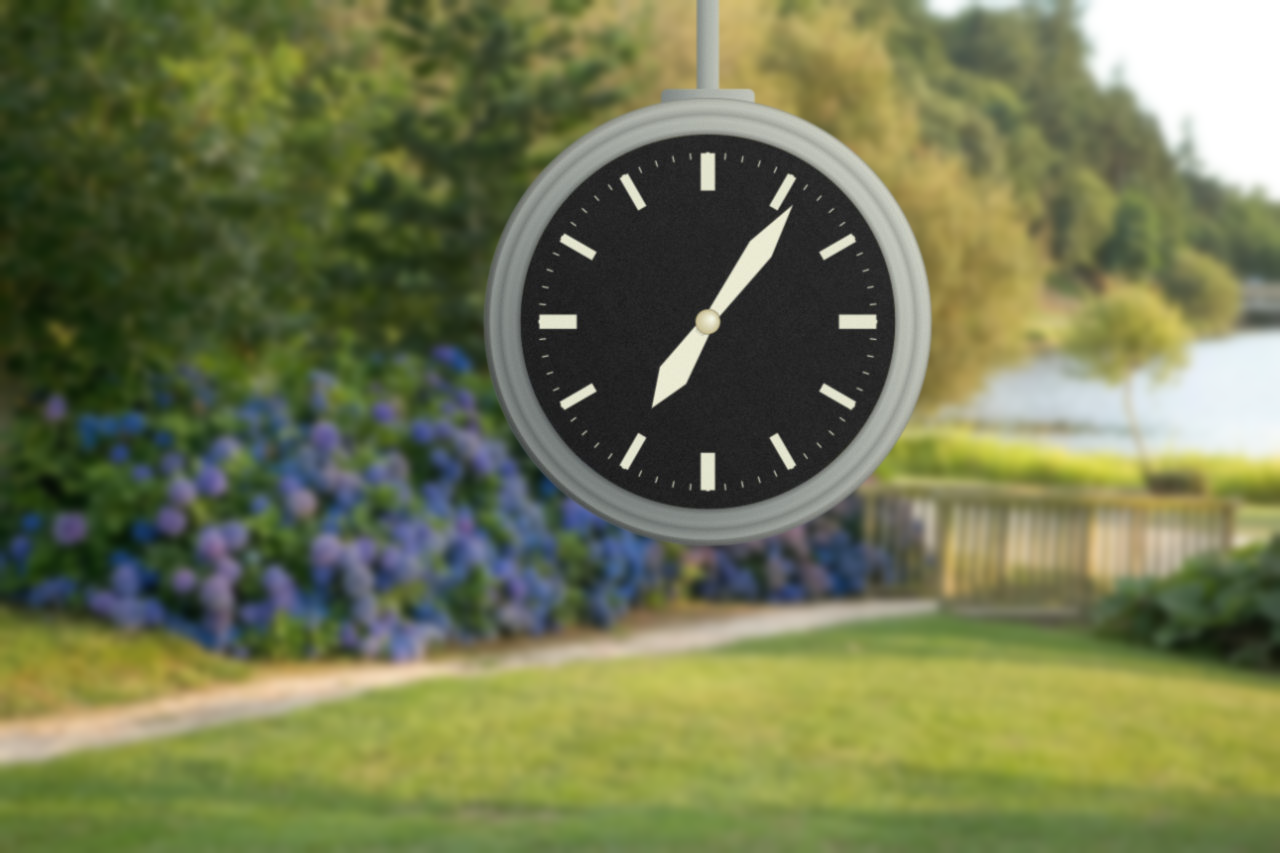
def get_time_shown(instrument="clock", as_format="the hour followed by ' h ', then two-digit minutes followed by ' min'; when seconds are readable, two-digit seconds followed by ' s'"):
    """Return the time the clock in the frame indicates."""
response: 7 h 06 min
